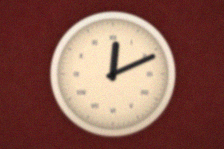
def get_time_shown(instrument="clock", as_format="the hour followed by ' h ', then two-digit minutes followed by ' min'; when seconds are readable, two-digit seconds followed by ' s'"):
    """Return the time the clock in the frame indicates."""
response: 12 h 11 min
